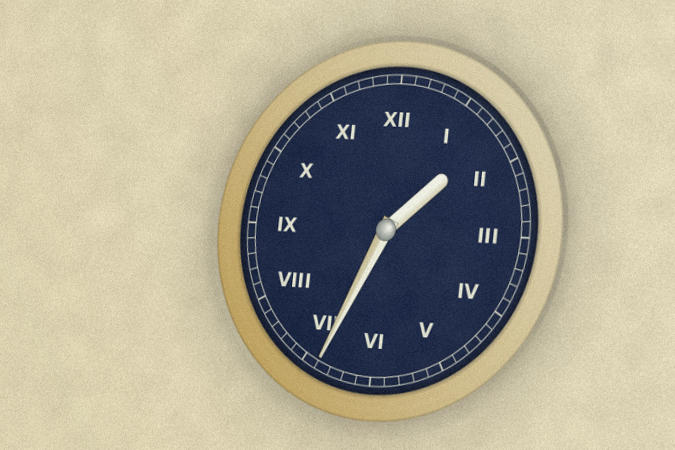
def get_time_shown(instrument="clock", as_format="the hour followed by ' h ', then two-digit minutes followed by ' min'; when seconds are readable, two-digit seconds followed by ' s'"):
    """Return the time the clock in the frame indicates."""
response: 1 h 34 min
